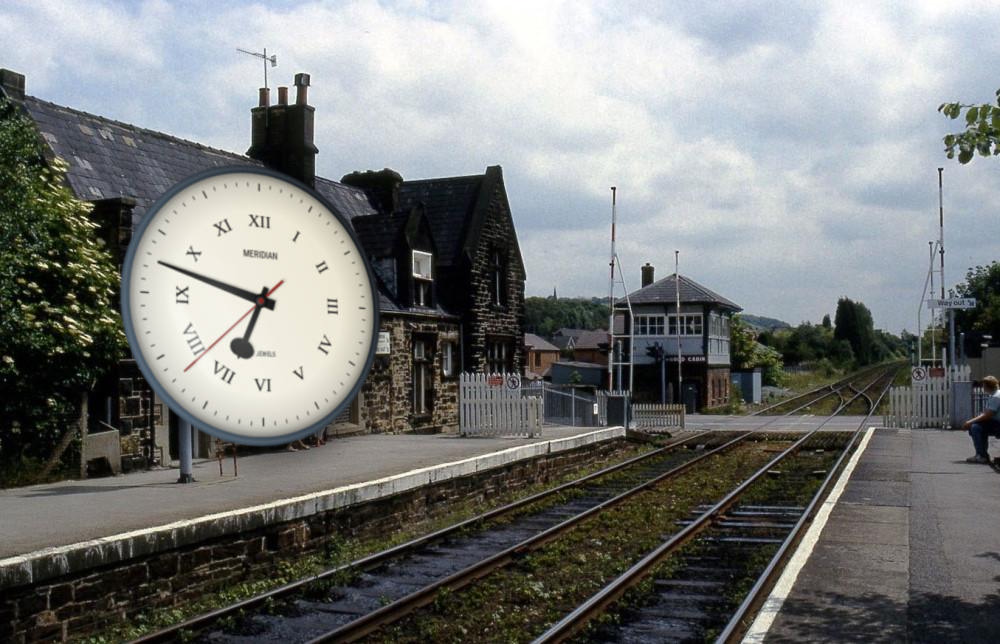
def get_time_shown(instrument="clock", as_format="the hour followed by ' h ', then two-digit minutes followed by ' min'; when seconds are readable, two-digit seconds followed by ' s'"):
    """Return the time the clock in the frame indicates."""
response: 6 h 47 min 38 s
